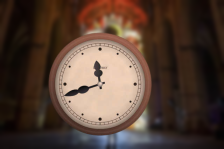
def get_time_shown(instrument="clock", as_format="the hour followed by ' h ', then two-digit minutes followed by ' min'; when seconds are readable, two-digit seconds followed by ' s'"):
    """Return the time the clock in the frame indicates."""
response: 11 h 42 min
